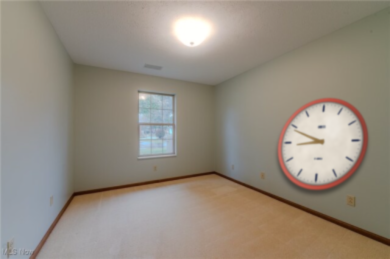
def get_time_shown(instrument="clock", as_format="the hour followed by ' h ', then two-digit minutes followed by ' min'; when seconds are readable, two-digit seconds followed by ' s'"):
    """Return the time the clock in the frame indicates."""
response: 8 h 49 min
